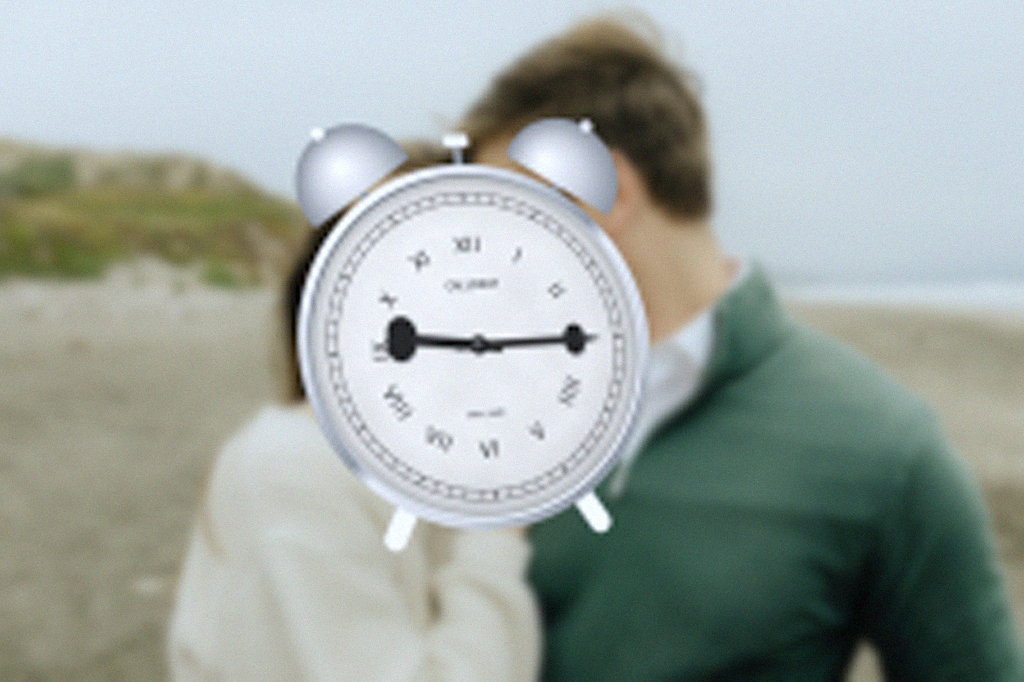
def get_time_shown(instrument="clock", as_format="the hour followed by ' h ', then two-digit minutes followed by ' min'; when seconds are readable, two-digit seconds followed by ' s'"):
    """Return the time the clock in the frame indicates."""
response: 9 h 15 min
